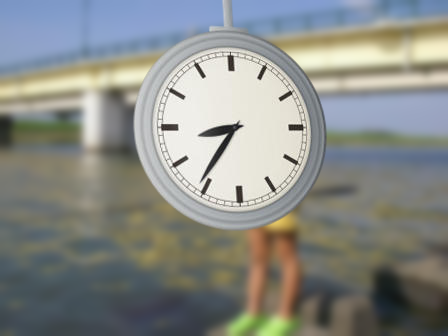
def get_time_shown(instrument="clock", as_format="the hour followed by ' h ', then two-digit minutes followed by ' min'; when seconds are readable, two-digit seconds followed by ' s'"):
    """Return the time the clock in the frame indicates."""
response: 8 h 36 min
